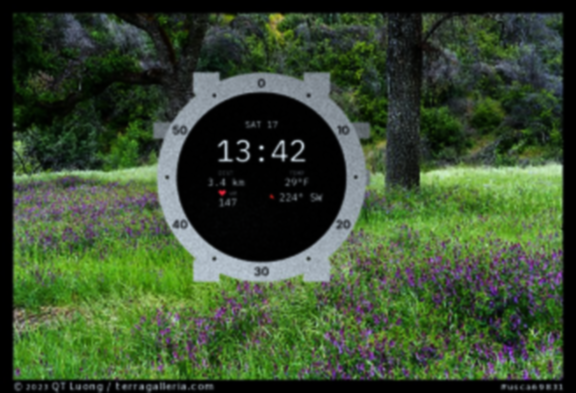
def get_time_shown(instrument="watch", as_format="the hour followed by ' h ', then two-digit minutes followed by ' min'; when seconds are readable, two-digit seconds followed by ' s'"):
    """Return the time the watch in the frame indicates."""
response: 13 h 42 min
